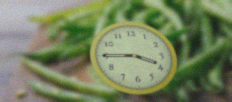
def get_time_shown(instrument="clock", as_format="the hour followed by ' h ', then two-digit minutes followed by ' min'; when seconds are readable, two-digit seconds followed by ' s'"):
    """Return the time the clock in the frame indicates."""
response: 3 h 45 min
